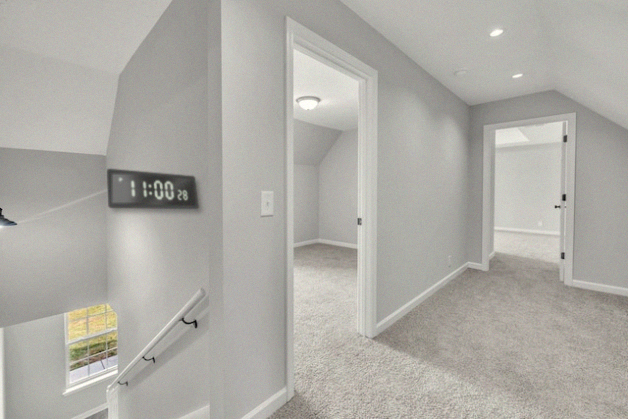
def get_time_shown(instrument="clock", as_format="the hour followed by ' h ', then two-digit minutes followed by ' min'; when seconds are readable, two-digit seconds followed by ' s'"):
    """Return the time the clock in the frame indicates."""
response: 11 h 00 min 28 s
